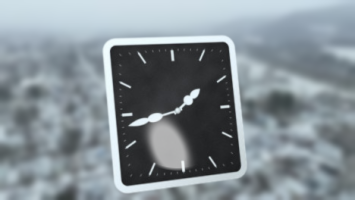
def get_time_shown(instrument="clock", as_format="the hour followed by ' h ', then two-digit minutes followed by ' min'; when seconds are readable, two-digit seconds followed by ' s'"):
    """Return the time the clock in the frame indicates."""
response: 1 h 43 min
